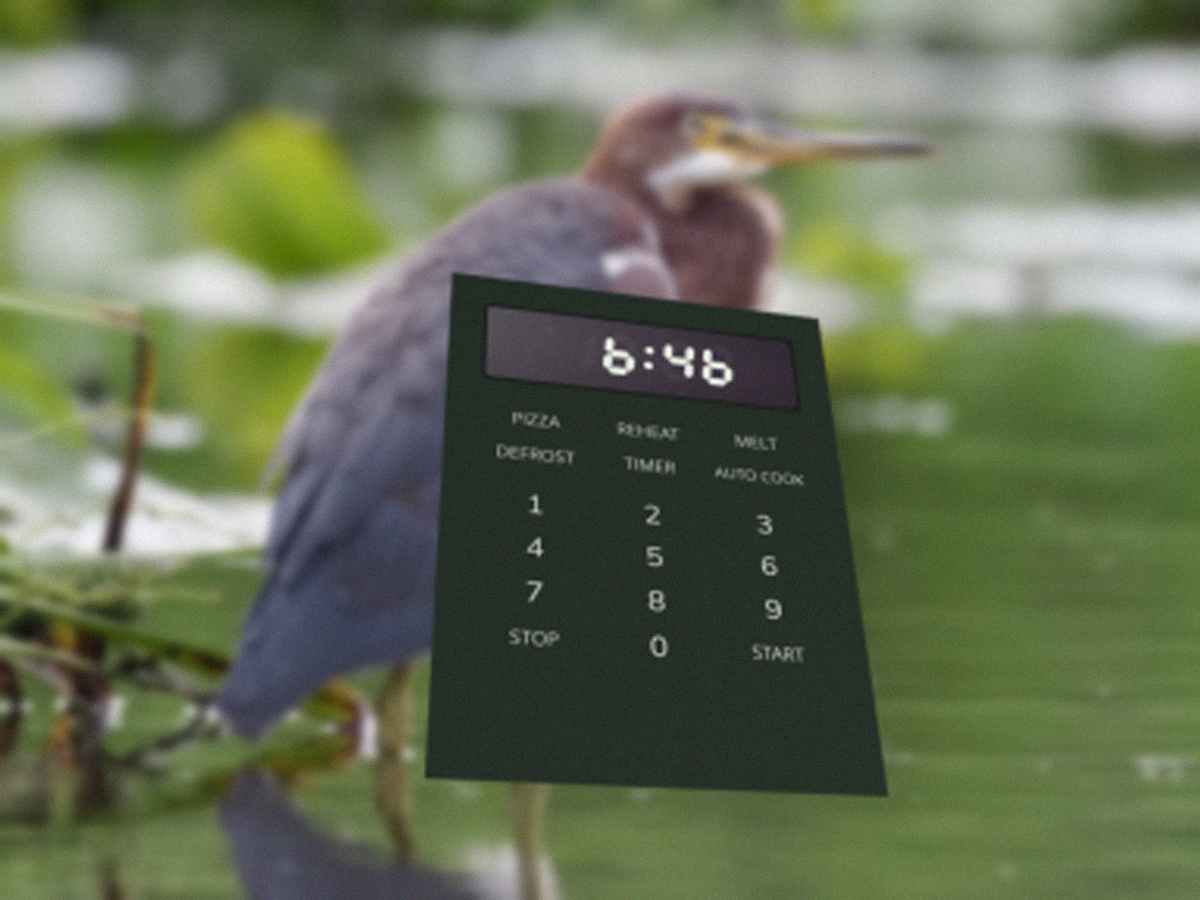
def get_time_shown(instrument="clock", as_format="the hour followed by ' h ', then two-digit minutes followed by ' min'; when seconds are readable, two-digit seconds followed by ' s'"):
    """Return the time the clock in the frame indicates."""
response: 6 h 46 min
